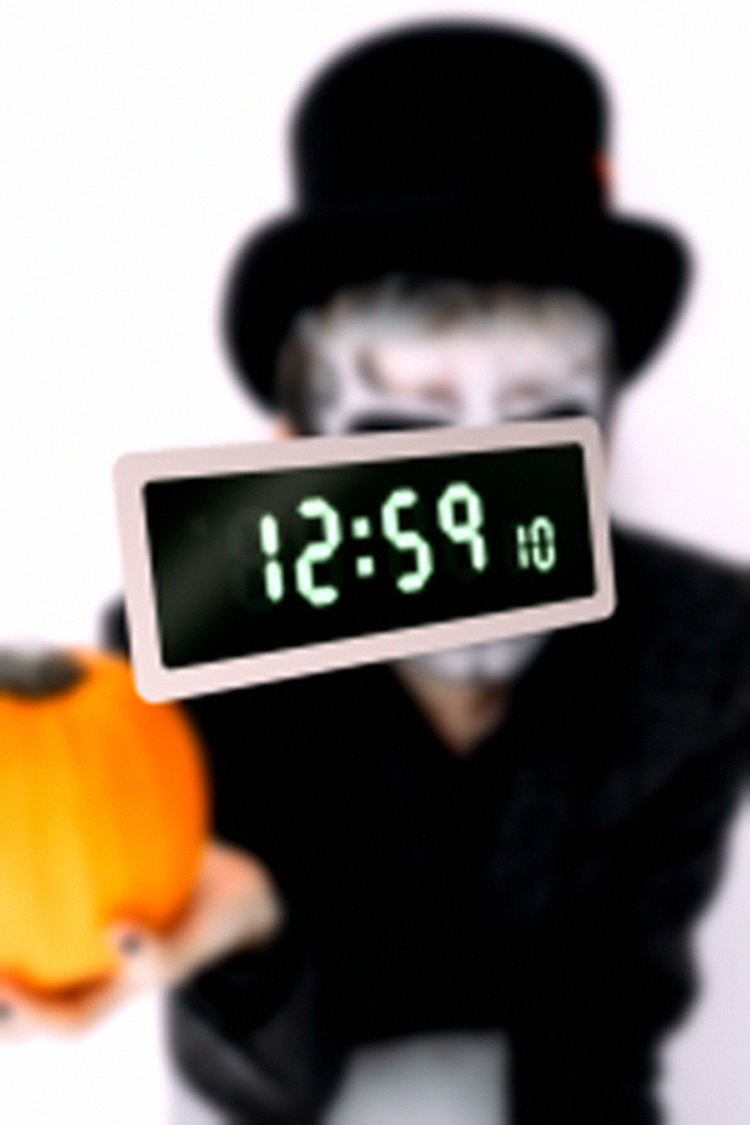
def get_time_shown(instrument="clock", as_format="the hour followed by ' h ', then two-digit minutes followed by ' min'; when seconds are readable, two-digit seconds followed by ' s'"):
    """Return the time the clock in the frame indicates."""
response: 12 h 59 min 10 s
